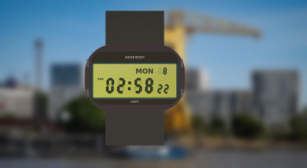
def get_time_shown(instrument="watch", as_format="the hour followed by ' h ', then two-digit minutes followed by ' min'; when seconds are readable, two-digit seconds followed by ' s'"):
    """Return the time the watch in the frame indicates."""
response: 2 h 58 min 22 s
